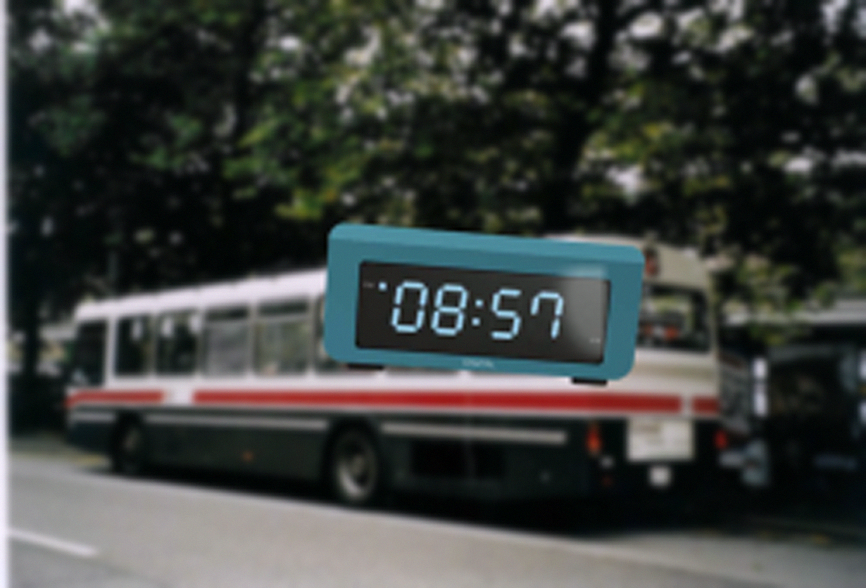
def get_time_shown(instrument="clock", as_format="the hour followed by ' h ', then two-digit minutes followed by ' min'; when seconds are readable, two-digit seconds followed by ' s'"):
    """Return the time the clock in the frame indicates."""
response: 8 h 57 min
